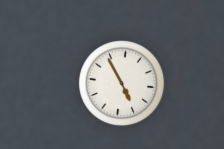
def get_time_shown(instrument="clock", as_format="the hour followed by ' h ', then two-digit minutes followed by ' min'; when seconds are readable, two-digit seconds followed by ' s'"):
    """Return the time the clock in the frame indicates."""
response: 4 h 54 min
